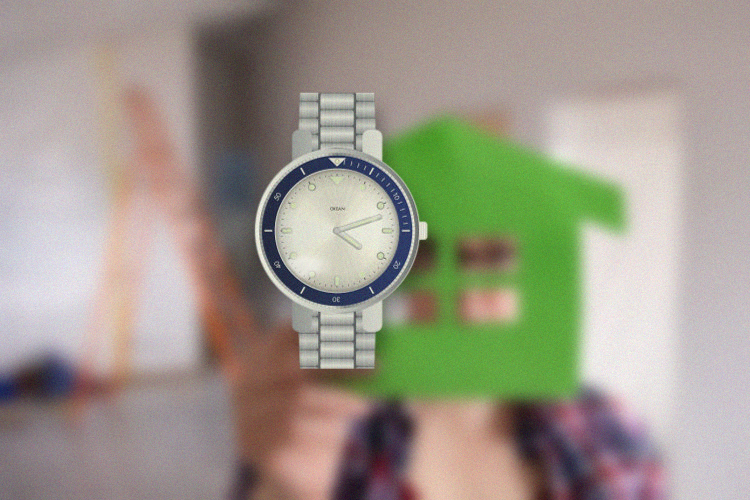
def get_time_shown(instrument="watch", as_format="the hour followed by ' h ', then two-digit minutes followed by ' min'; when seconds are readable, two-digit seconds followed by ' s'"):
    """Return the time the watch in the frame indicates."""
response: 4 h 12 min
